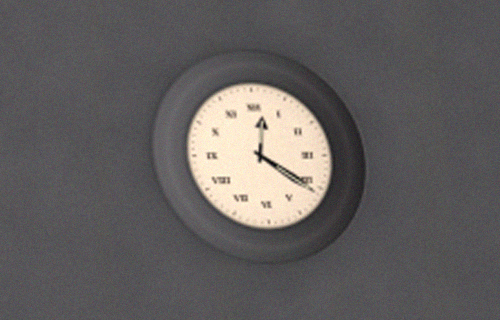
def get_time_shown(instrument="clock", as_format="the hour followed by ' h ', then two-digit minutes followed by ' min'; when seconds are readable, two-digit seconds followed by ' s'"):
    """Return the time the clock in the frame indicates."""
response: 12 h 21 min
